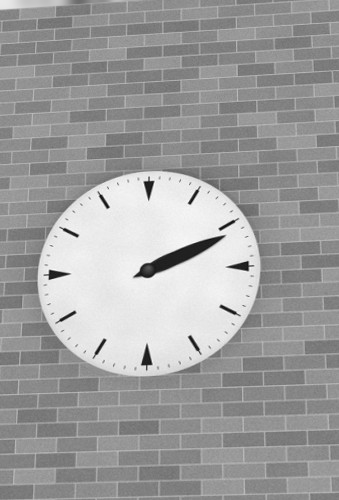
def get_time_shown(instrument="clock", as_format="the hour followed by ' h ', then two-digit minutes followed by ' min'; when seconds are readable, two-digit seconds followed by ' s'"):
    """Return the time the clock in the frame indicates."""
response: 2 h 11 min
